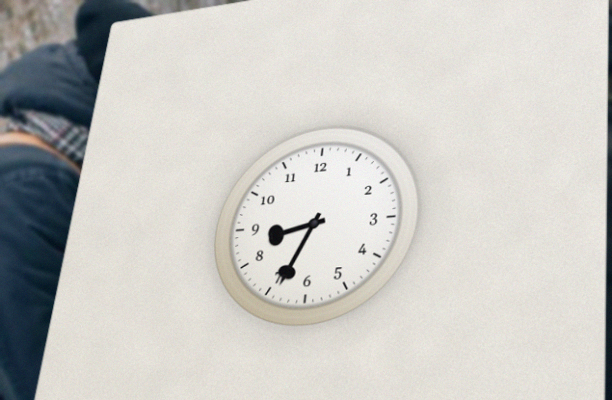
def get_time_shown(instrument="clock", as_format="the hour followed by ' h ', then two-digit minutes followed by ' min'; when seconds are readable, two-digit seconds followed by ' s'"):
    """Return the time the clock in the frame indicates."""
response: 8 h 34 min
